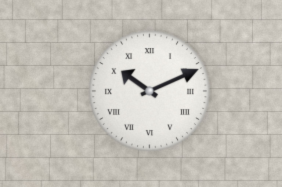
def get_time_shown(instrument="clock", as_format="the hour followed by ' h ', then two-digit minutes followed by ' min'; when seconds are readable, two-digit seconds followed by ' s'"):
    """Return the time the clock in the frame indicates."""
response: 10 h 11 min
